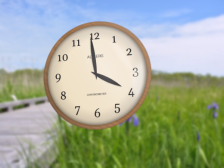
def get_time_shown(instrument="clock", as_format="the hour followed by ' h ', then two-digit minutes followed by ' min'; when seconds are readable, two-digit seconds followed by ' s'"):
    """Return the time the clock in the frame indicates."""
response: 3 h 59 min
